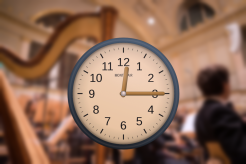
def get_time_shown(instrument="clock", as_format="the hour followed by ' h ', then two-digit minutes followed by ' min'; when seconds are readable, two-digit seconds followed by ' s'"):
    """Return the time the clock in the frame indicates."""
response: 12 h 15 min
